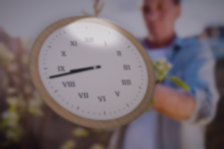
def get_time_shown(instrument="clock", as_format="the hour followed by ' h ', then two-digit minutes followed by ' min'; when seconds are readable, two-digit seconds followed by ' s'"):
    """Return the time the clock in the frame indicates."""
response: 8 h 43 min
